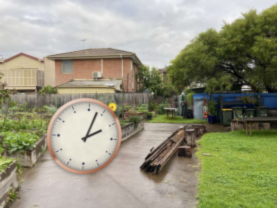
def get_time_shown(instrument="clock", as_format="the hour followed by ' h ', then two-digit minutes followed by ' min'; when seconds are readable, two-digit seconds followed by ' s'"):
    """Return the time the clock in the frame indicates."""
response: 2 h 03 min
